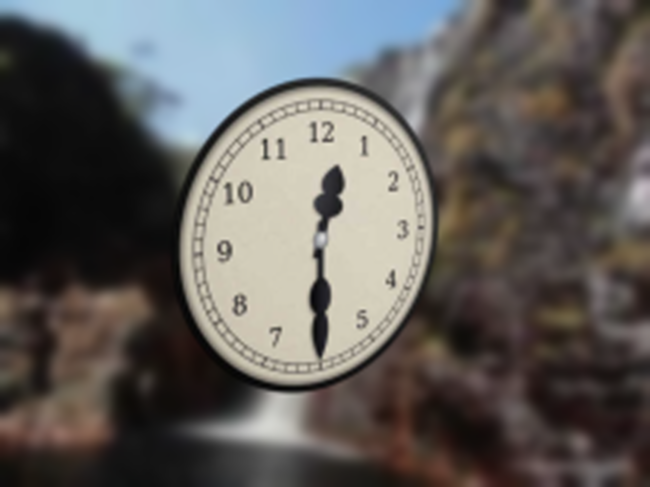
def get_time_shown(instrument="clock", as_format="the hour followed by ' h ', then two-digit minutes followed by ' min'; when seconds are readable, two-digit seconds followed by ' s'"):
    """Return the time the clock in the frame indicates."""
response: 12 h 30 min
